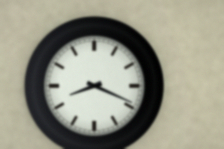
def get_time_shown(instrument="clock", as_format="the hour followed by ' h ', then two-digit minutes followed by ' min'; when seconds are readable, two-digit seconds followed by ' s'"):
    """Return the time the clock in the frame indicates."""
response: 8 h 19 min
